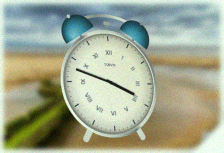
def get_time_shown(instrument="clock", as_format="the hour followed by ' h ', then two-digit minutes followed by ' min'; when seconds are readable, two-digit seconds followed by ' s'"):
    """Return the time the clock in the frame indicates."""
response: 3 h 48 min
